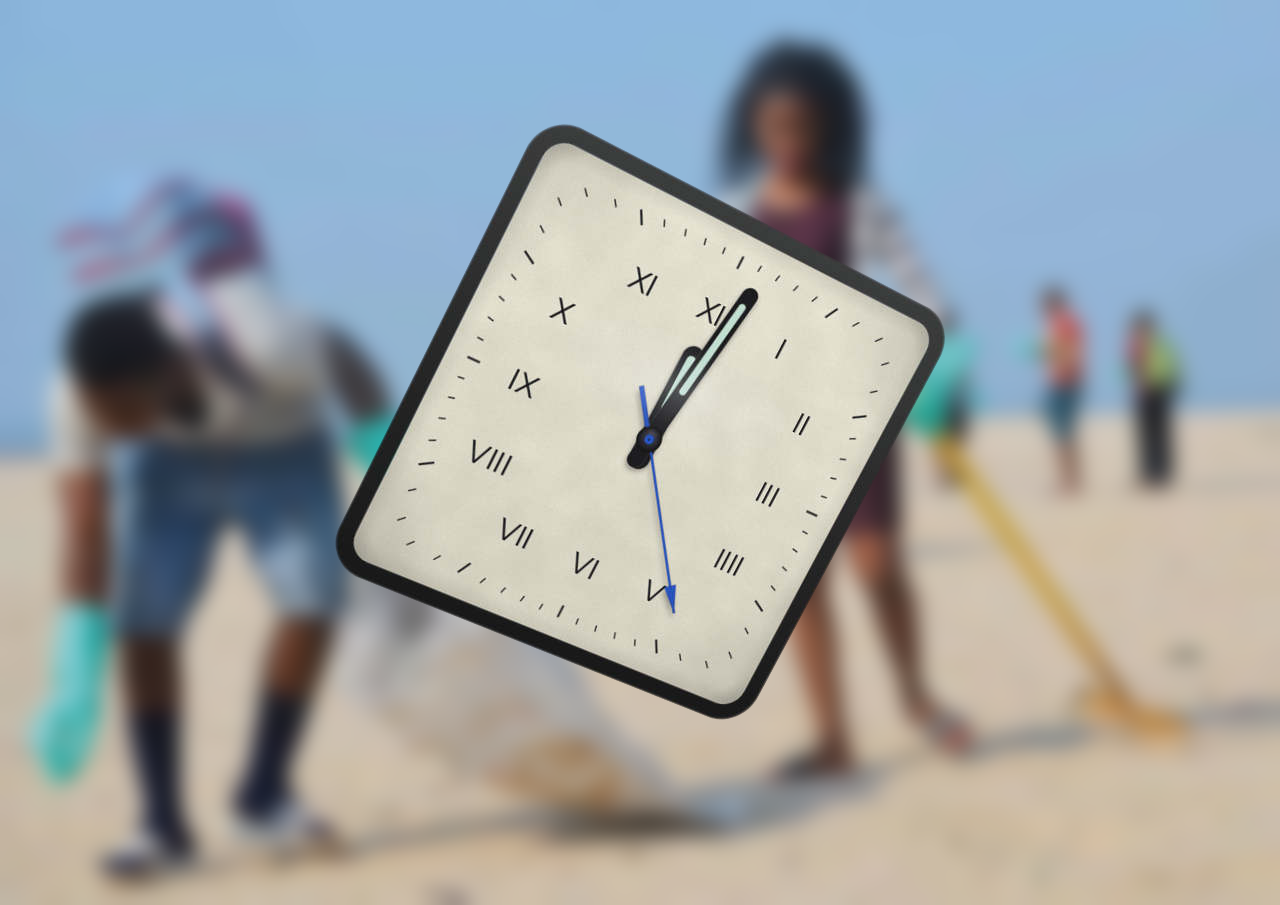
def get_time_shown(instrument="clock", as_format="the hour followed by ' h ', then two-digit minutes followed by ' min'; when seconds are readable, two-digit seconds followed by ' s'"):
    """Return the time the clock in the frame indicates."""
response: 12 h 01 min 24 s
